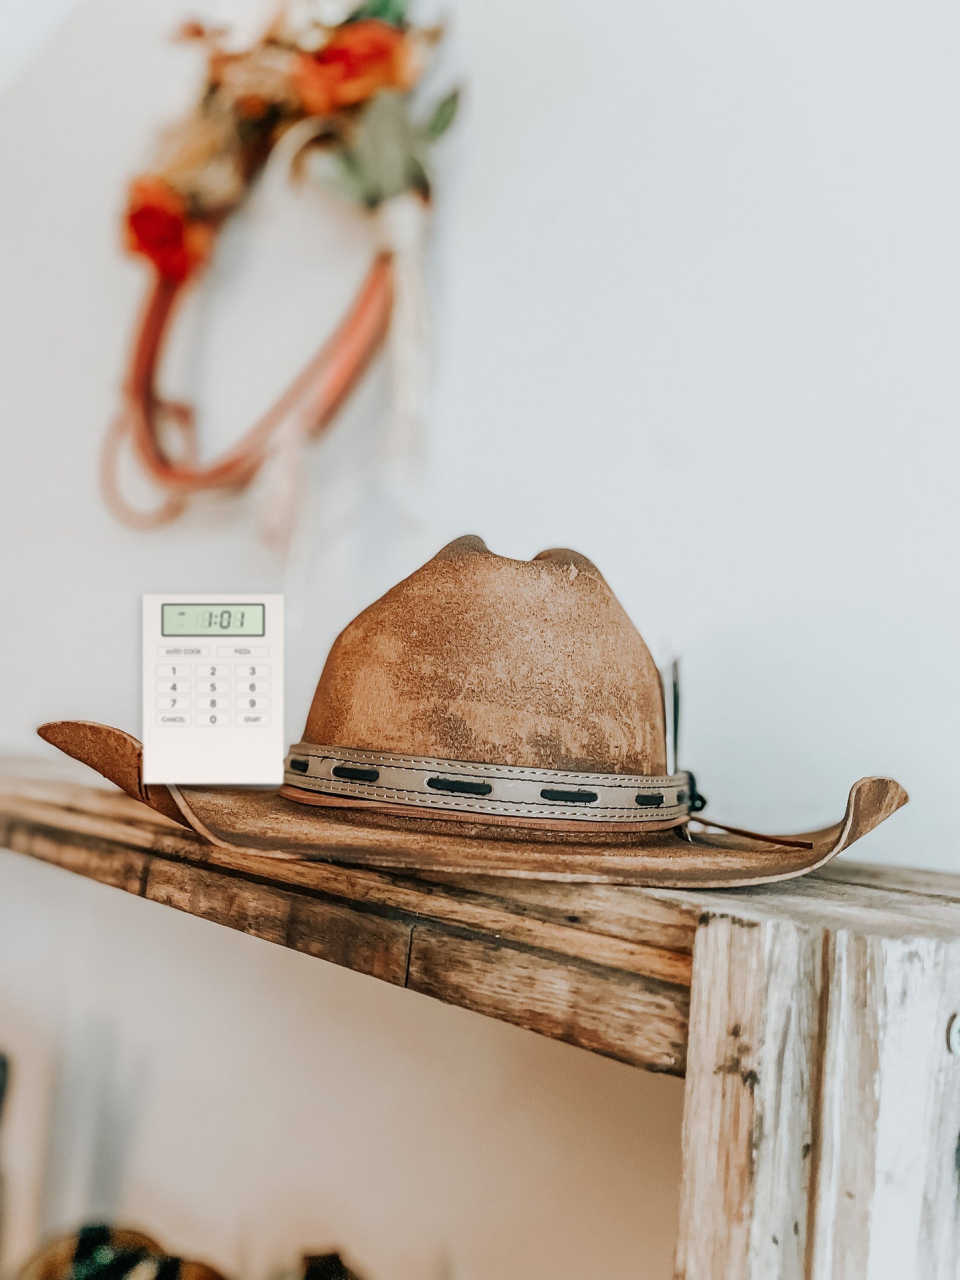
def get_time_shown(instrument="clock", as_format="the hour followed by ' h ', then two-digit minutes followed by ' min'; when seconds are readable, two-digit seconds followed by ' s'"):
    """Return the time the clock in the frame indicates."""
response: 1 h 01 min
